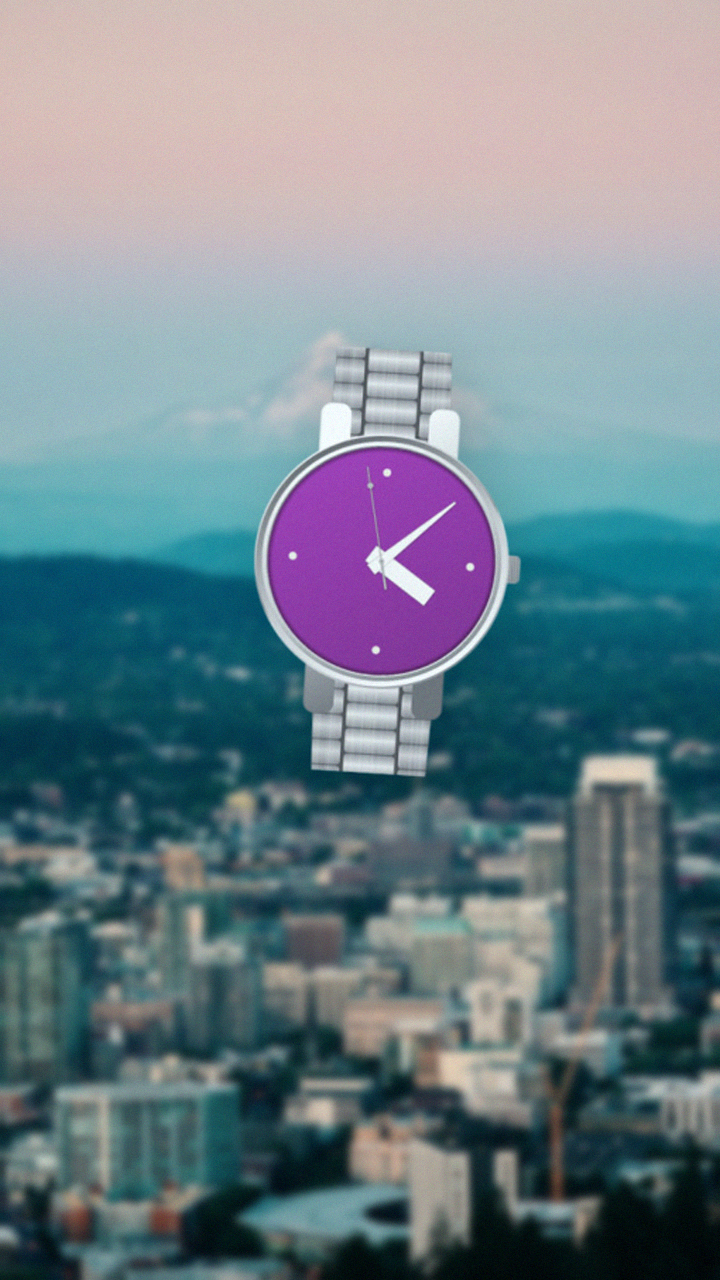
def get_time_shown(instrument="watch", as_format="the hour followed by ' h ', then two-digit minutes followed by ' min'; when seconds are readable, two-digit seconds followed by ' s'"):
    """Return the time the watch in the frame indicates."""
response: 4 h 07 min 58 s
